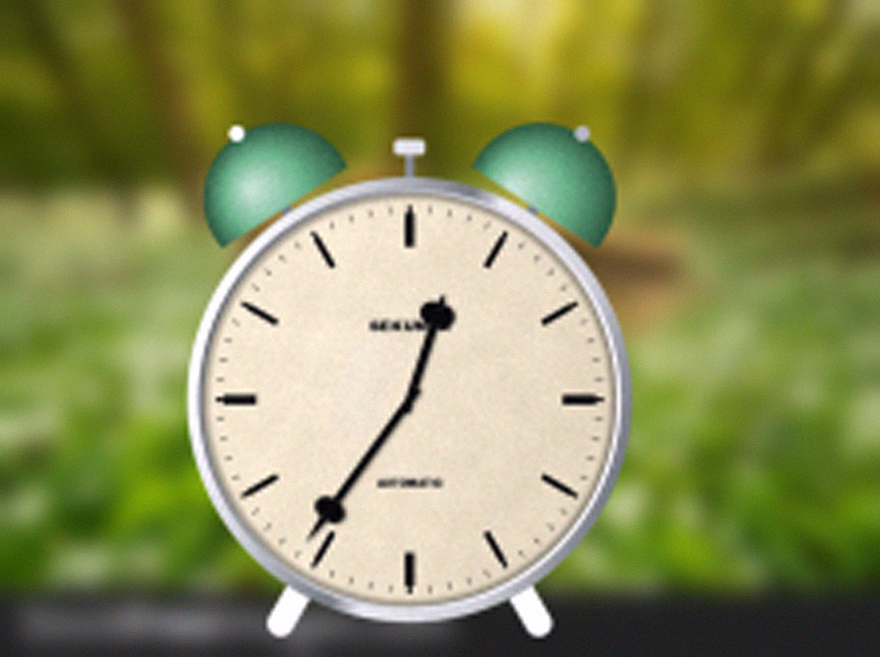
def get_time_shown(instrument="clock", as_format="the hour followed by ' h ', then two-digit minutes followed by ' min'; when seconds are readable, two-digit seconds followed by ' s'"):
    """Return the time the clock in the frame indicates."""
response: 12 h 36 min
